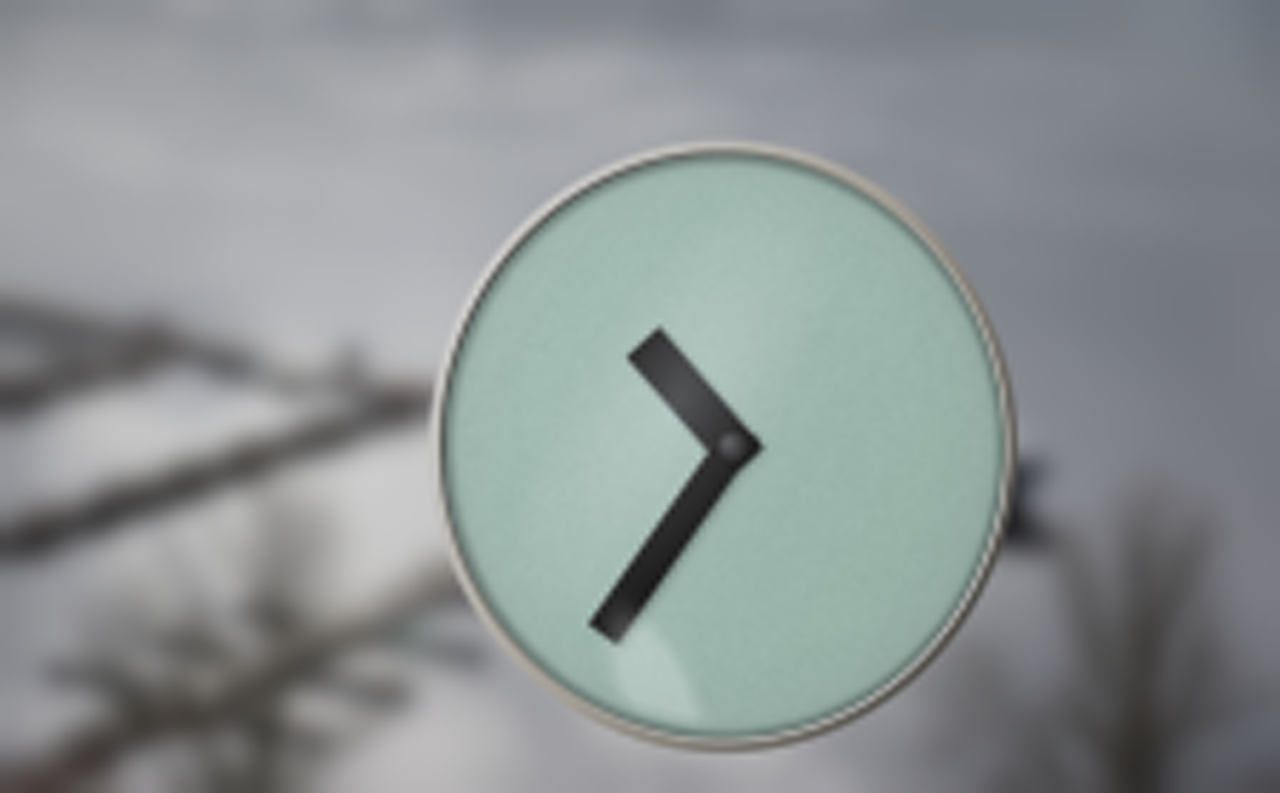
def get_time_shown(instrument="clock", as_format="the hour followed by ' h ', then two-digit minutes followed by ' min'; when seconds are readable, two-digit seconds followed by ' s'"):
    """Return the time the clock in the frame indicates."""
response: 10 h 36 min
